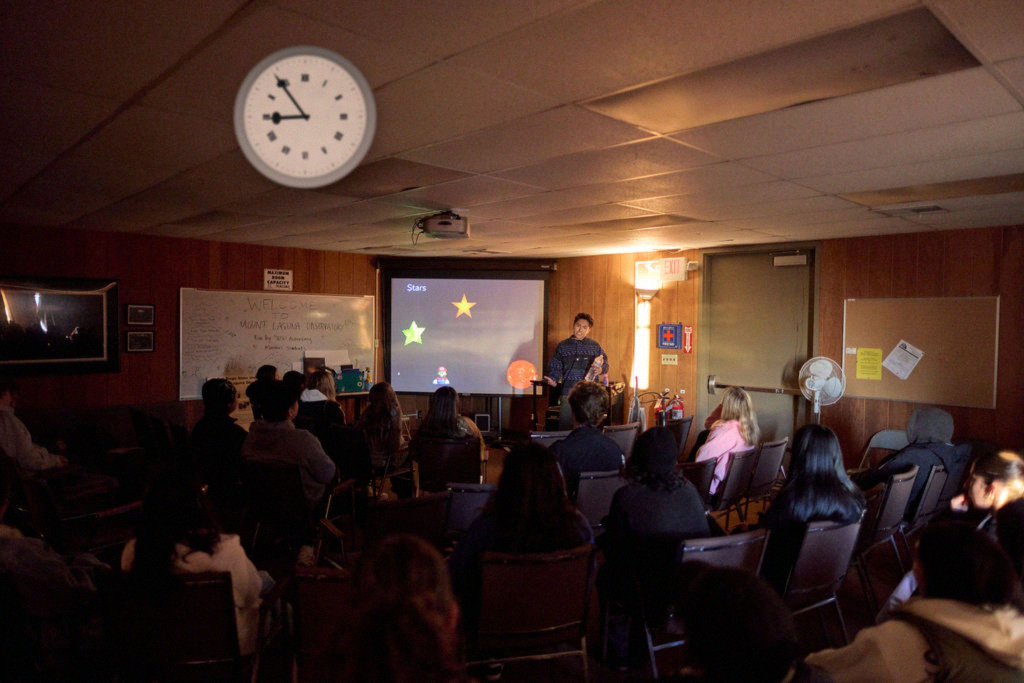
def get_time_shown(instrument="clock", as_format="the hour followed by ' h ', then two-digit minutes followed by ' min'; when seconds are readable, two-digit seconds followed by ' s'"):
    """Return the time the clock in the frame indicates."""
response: 8 h 54 min
